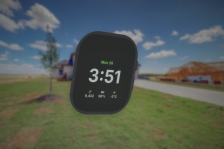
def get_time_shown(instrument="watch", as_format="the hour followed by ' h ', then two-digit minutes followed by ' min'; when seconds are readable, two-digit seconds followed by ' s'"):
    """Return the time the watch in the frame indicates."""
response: 3 h 51 min
